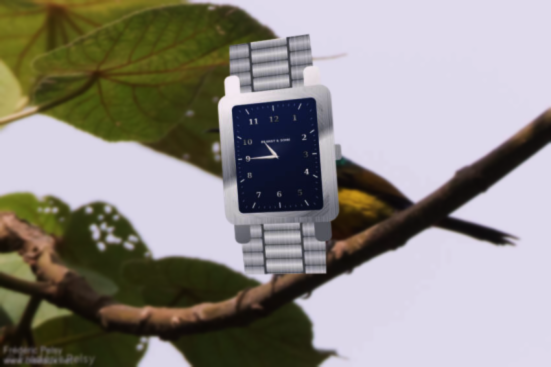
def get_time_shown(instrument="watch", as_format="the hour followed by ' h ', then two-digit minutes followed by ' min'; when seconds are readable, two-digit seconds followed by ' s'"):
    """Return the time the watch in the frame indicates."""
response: 10 h 45 min
